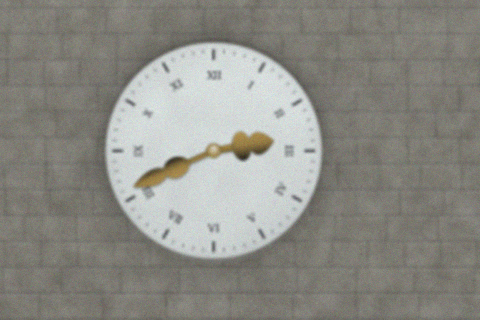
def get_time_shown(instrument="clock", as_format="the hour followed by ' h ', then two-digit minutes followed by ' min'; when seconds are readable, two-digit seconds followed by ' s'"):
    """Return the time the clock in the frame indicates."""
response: 2 h 41 min
